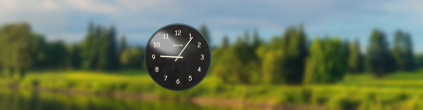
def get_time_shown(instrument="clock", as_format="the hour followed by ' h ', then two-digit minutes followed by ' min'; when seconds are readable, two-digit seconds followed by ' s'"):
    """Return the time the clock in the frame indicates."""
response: 9 h 06 min
